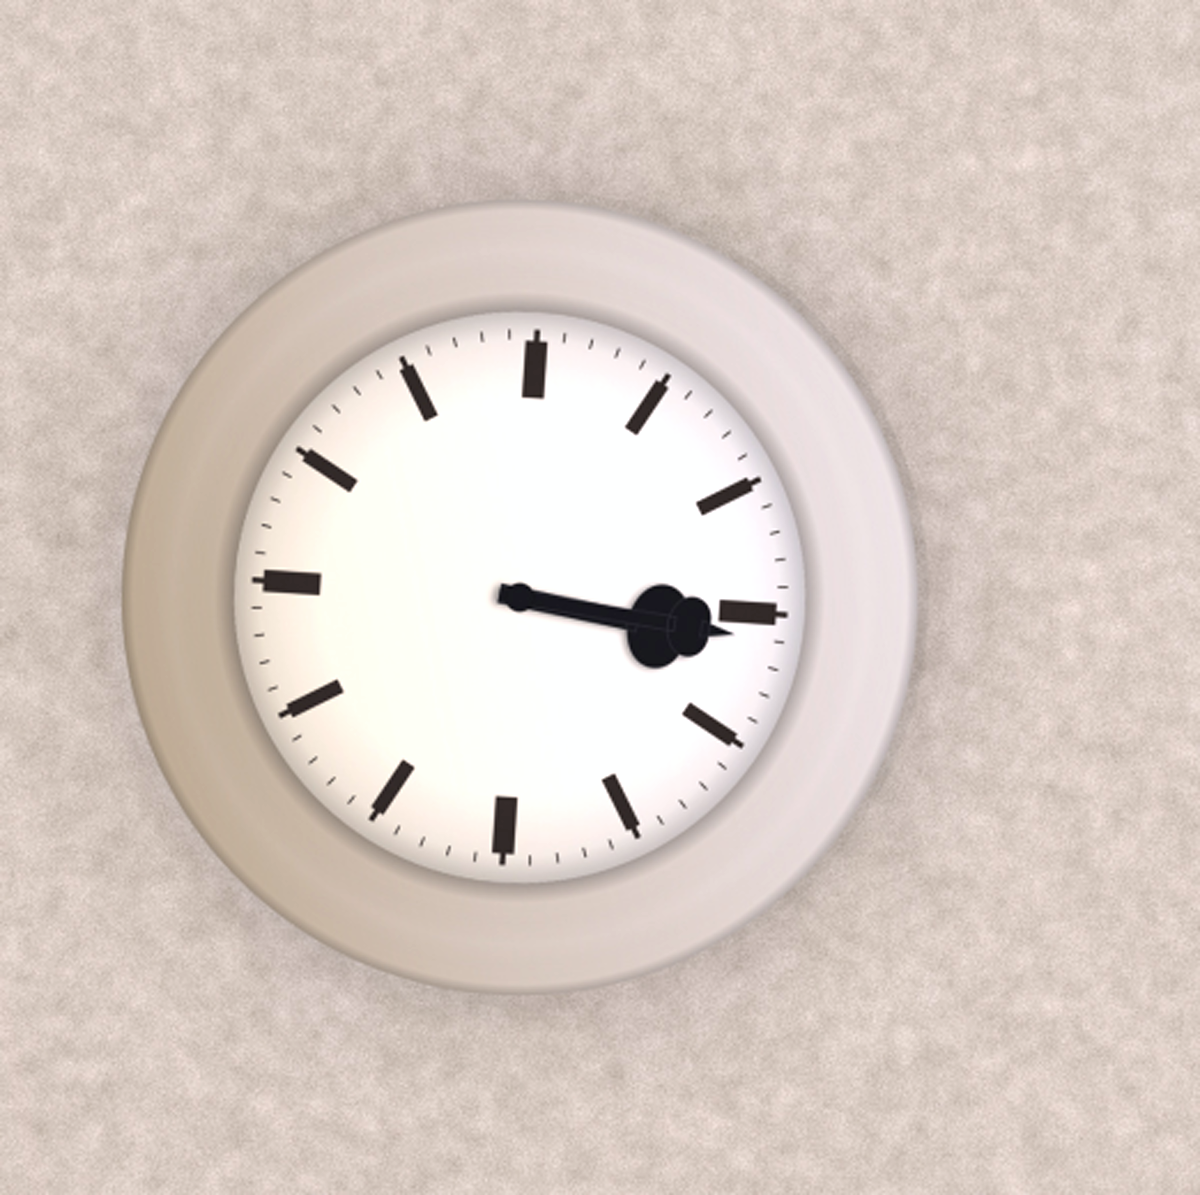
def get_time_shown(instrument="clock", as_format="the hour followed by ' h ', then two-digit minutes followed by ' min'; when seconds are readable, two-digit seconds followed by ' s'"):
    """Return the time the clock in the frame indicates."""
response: 3 h 16 min
